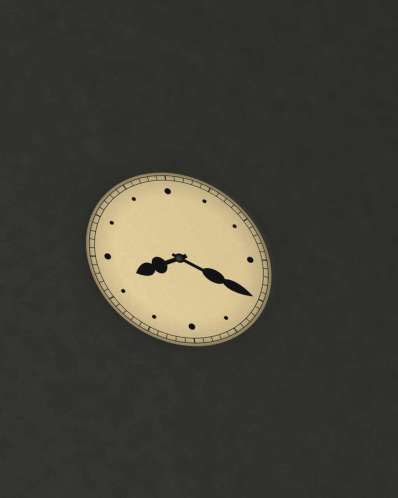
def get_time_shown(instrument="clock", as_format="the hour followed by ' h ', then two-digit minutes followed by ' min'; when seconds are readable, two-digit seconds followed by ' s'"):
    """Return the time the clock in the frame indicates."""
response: 8 h 20 min
